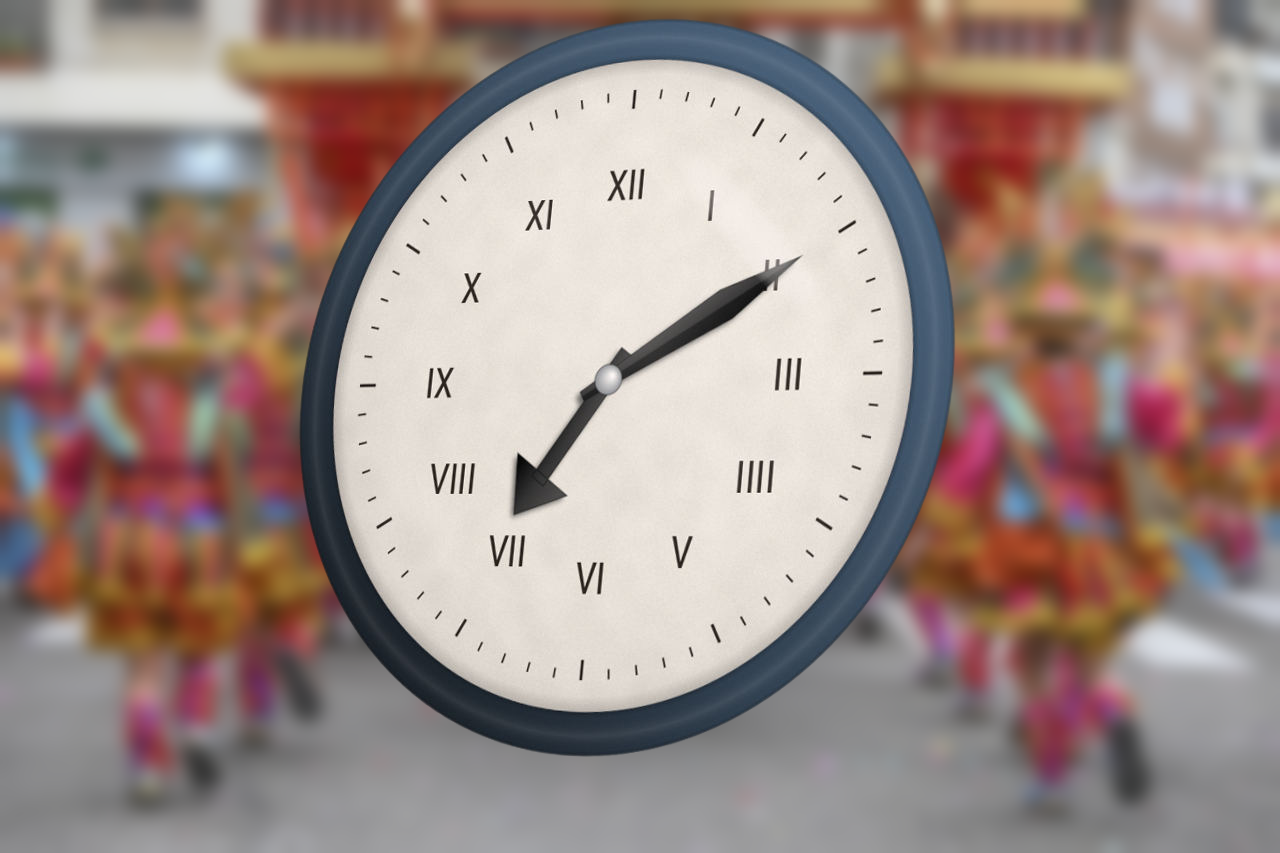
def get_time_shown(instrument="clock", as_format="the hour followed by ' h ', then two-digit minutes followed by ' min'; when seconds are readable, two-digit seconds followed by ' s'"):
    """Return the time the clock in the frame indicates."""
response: 7 h 10 min
